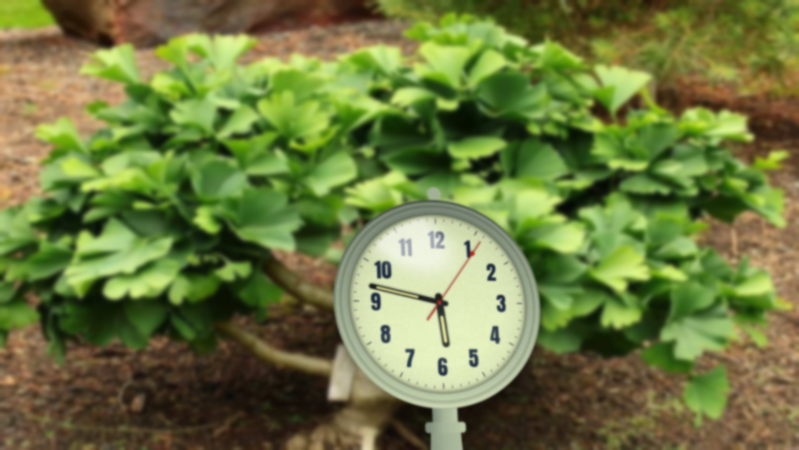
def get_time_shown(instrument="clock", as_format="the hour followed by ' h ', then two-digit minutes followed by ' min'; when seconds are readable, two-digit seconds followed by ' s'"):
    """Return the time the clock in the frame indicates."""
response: 5 h 47 min 06 s
